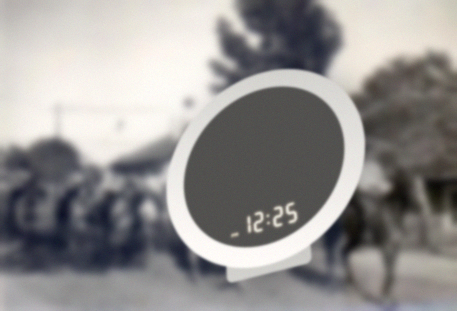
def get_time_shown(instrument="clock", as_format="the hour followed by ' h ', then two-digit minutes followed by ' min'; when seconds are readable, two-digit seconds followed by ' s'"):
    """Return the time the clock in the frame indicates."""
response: 12 h 25 min
